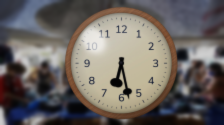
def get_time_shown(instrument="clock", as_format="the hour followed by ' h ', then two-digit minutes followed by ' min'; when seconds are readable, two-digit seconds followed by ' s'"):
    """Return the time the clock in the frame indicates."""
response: 6 h 28 min
